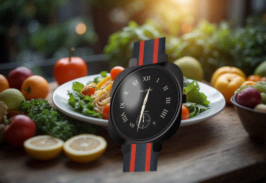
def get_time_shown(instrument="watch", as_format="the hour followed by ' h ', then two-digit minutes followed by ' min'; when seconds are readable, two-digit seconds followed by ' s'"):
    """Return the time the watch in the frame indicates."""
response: 12 h 32 min
